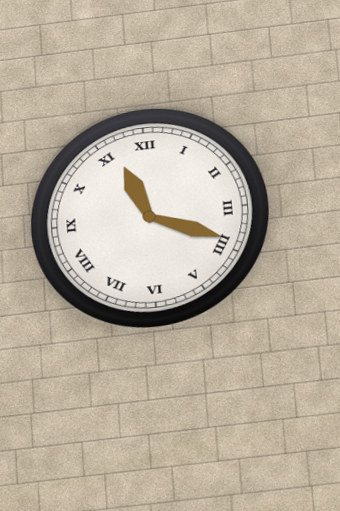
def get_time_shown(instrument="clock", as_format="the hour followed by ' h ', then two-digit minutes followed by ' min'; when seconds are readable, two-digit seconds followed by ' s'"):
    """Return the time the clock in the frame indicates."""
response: 11 h 19 min
